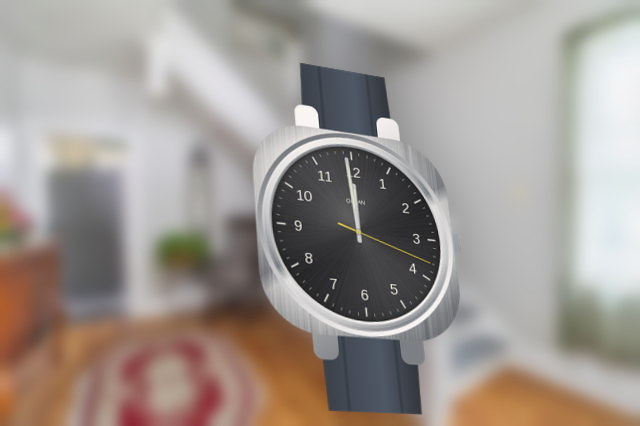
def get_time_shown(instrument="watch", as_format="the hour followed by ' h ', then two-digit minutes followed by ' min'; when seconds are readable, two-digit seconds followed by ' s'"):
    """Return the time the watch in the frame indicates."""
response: 11 h 59 min 18 s
